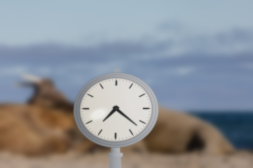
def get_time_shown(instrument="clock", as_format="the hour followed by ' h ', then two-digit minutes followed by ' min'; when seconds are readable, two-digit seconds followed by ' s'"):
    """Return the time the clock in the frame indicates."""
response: 7 h 22 min
